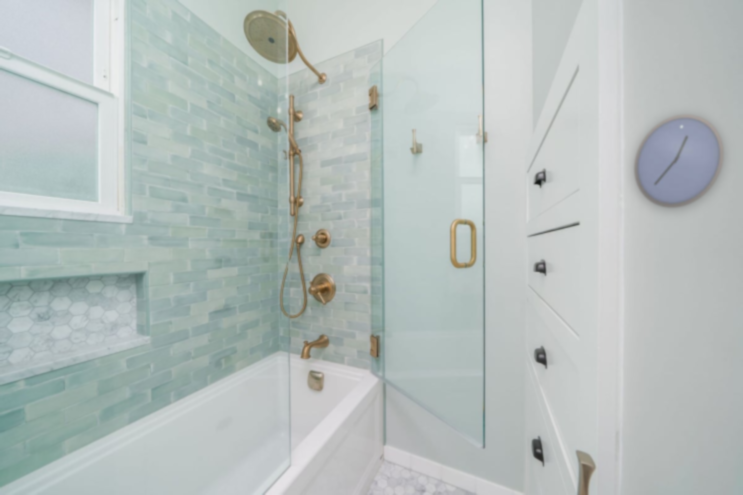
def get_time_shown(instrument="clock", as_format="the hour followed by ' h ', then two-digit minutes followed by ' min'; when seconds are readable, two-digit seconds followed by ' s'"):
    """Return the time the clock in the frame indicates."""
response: 12 h 36 min
